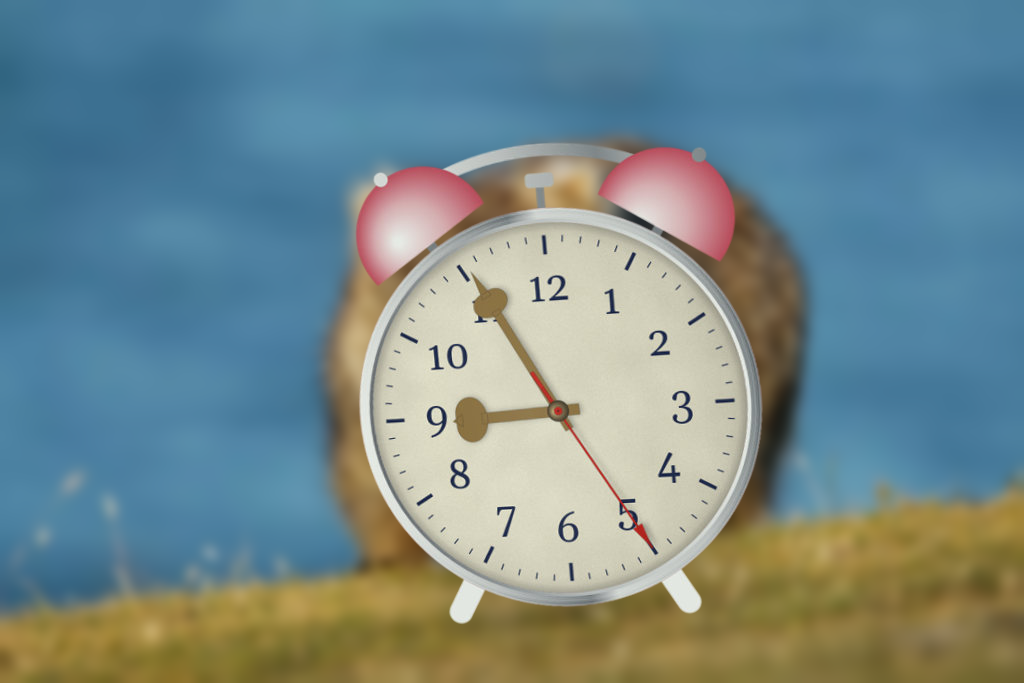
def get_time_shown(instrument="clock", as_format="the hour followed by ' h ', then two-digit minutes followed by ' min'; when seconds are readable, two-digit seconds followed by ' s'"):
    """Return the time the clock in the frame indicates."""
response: 8 h 55 min 25 s
